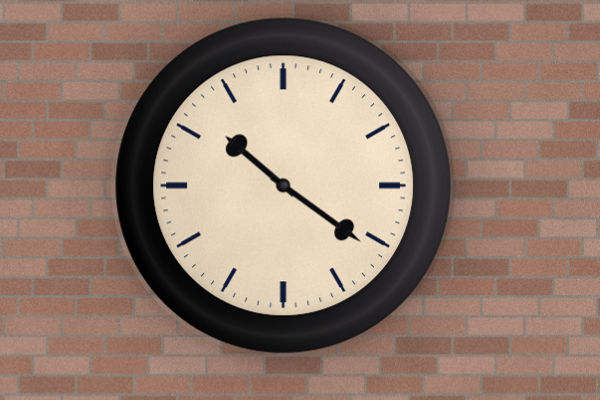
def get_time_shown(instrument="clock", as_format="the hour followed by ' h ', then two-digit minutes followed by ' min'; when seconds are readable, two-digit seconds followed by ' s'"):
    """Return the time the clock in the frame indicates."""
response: 10 h 21 min
